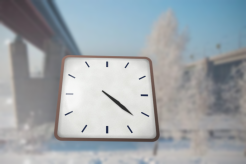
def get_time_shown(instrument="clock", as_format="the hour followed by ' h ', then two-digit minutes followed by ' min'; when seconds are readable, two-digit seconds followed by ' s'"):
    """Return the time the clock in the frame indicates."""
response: 4 h 22 min
